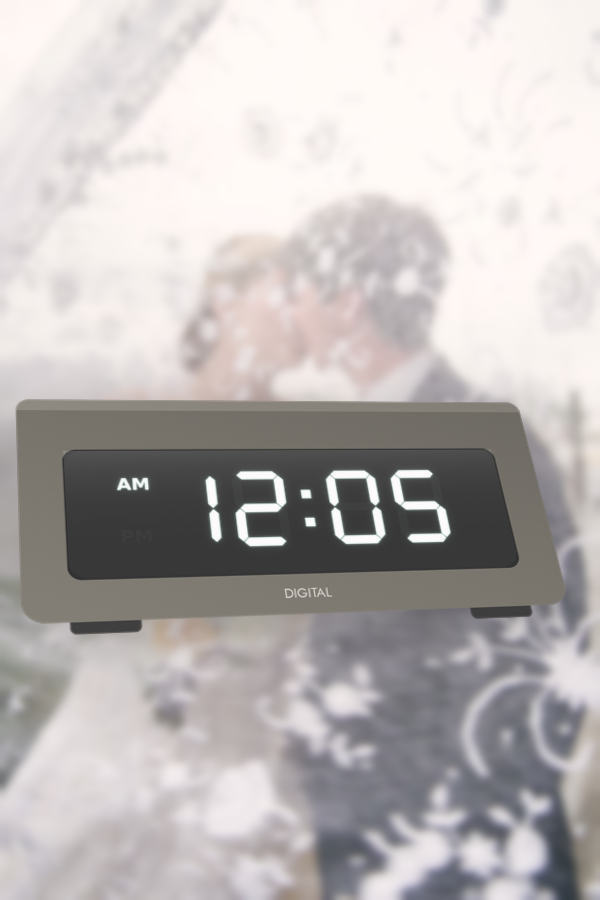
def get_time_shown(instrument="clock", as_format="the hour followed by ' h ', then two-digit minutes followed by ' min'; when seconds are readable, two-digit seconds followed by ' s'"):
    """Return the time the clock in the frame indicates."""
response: 12 h 05 min
